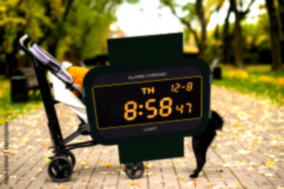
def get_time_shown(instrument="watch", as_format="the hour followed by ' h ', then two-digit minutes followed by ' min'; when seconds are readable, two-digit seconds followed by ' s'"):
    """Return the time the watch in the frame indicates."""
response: 8 h 58 min 47 s
